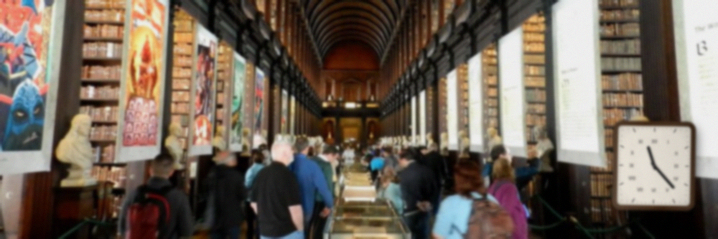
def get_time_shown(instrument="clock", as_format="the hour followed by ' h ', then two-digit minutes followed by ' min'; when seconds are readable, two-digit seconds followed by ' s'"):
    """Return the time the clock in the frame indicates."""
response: 11 h 23 min
